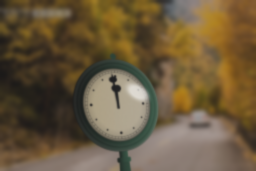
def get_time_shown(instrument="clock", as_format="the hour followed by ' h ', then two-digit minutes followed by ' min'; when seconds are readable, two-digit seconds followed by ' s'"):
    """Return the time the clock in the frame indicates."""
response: 11 h 59 min
